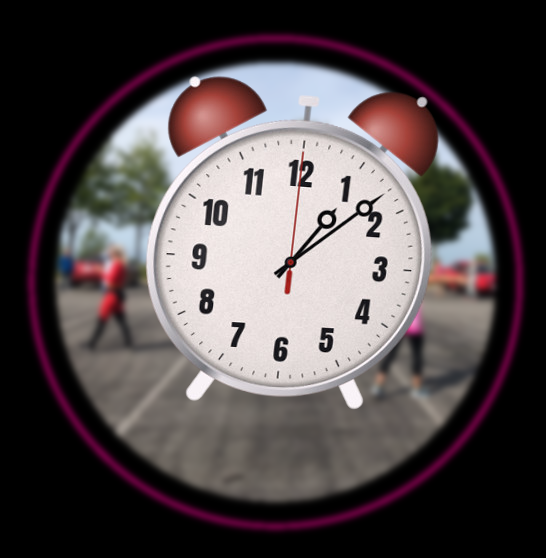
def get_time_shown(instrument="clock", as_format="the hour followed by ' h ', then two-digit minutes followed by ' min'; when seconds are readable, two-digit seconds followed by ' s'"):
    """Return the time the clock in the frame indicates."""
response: 1 h 08 min 00 s
